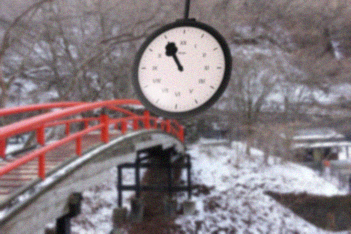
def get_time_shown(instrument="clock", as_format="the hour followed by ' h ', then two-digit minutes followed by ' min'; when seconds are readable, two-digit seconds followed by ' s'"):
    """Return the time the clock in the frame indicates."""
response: 10 h 55 min
